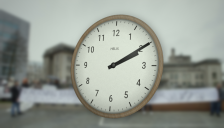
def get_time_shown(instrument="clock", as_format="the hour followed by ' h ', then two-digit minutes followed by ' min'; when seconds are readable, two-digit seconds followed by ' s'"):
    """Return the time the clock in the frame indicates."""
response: 2 h 10 min
